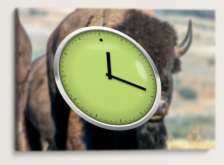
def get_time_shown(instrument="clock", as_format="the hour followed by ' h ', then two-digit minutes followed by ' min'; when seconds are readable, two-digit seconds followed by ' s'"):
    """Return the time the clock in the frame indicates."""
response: 12 h 19 min
